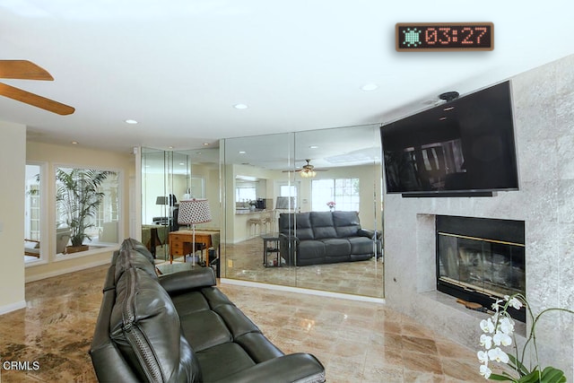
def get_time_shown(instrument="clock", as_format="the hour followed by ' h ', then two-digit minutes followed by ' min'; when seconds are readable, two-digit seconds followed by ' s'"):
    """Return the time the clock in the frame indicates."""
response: 3 h 27 min
